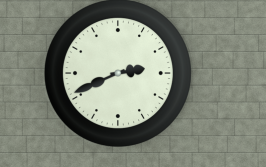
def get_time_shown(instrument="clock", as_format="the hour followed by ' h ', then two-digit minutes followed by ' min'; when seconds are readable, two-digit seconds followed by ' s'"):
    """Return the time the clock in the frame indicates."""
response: 2 h 41 min
